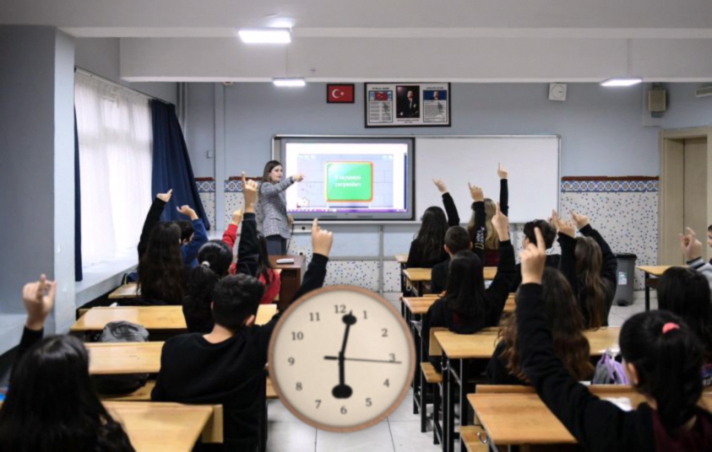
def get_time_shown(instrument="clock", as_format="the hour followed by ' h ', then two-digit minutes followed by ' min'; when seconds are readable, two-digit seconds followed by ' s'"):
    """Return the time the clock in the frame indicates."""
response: 6 h 02 min 16 s
